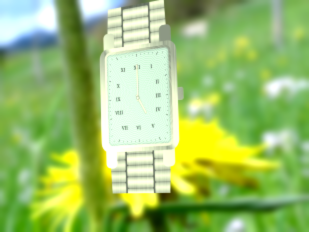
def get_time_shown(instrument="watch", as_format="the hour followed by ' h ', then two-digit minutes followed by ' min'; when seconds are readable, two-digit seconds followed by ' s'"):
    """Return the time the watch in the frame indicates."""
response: 5 h 00 min
